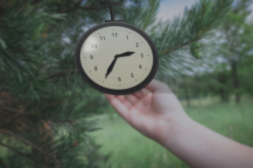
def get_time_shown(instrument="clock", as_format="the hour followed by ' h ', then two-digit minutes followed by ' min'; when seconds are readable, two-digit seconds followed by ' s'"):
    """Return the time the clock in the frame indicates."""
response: 2 h 35 min
